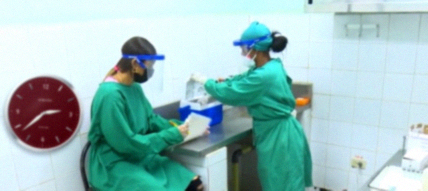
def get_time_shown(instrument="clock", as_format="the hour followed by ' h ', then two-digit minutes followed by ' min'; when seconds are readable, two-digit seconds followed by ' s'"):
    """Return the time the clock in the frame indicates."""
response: 2 h 38 min
